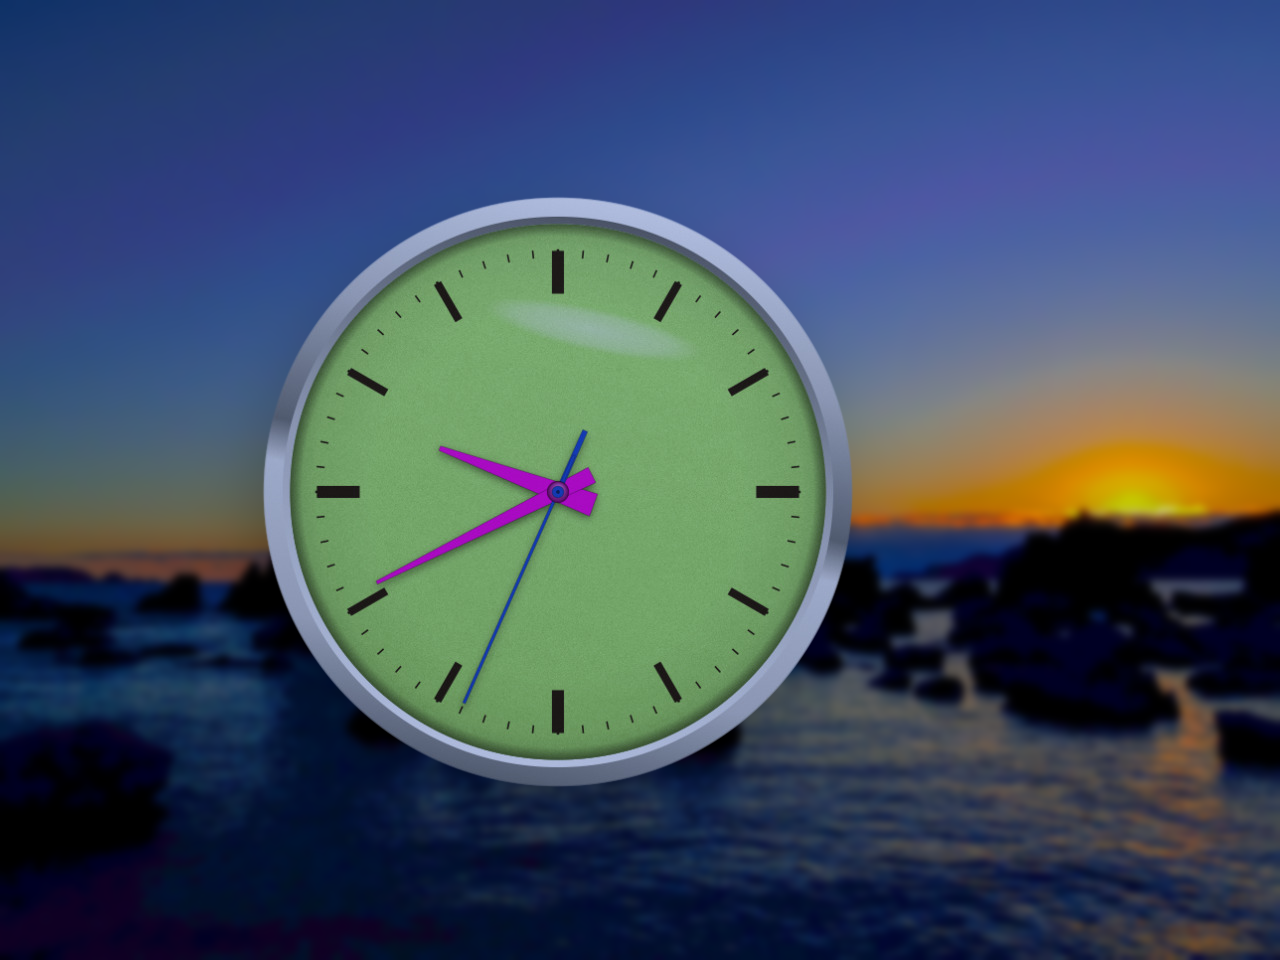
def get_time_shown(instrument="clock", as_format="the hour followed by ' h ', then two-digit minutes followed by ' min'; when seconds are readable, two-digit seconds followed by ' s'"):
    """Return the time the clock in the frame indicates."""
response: 9 h 40 min 34 s
